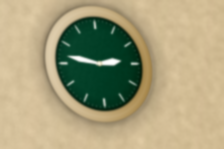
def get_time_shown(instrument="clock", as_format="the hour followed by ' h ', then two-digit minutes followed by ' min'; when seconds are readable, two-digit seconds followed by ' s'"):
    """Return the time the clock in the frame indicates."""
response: 2 h 47 min
